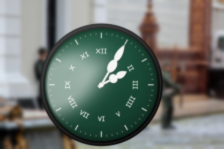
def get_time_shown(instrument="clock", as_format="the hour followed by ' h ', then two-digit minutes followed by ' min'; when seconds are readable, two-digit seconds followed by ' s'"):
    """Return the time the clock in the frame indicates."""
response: 2 h 05 min
